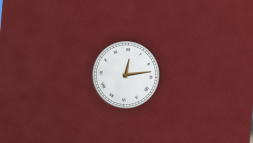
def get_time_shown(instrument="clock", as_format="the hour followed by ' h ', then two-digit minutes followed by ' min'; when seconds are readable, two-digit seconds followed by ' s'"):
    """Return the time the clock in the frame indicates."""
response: 12 h 13 min
